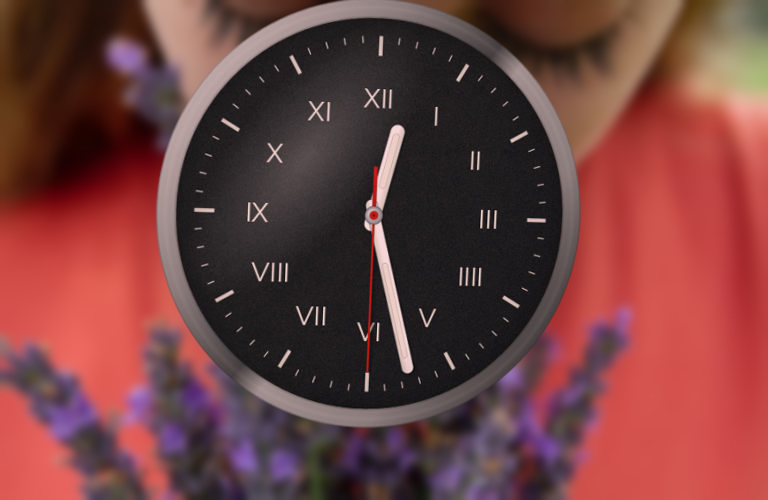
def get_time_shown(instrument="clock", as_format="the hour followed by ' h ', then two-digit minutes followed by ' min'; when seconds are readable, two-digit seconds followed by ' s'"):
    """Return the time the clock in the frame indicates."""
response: 12 h 27 min 30 s
